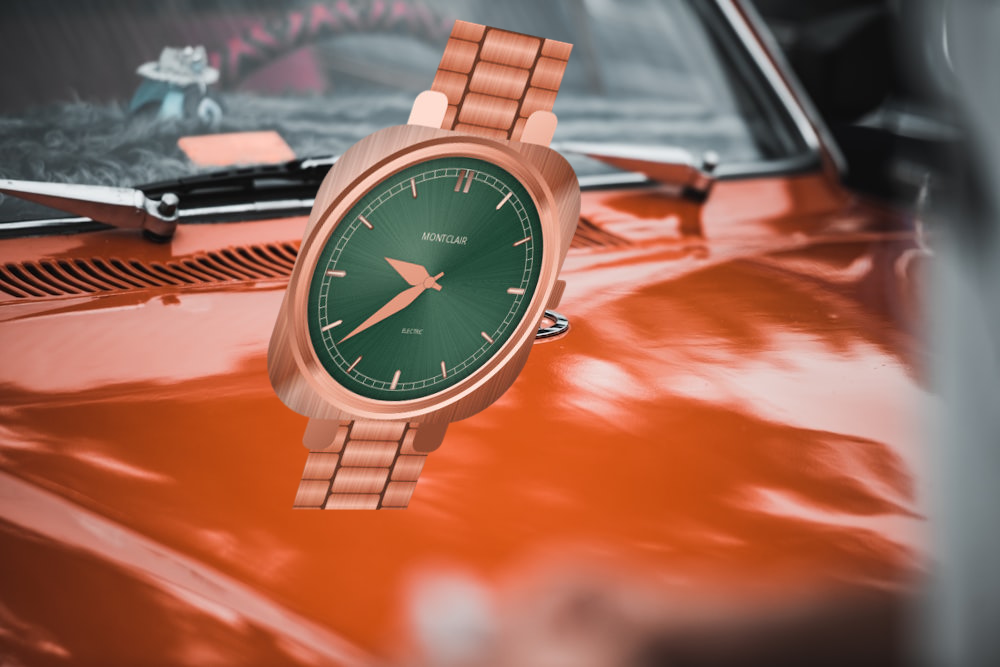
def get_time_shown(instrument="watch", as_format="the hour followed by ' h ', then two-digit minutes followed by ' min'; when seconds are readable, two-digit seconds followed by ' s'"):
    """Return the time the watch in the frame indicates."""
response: 9 h 38 min
